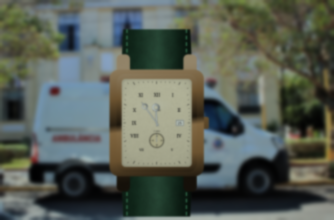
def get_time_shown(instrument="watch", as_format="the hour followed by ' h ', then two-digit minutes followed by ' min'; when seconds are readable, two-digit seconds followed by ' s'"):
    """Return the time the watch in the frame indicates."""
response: 11 h 54 min
